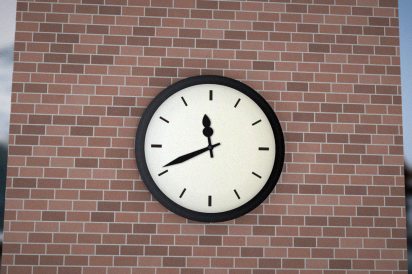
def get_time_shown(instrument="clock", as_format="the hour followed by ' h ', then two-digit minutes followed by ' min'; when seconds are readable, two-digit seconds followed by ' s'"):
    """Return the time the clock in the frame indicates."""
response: 11 h 41 min
